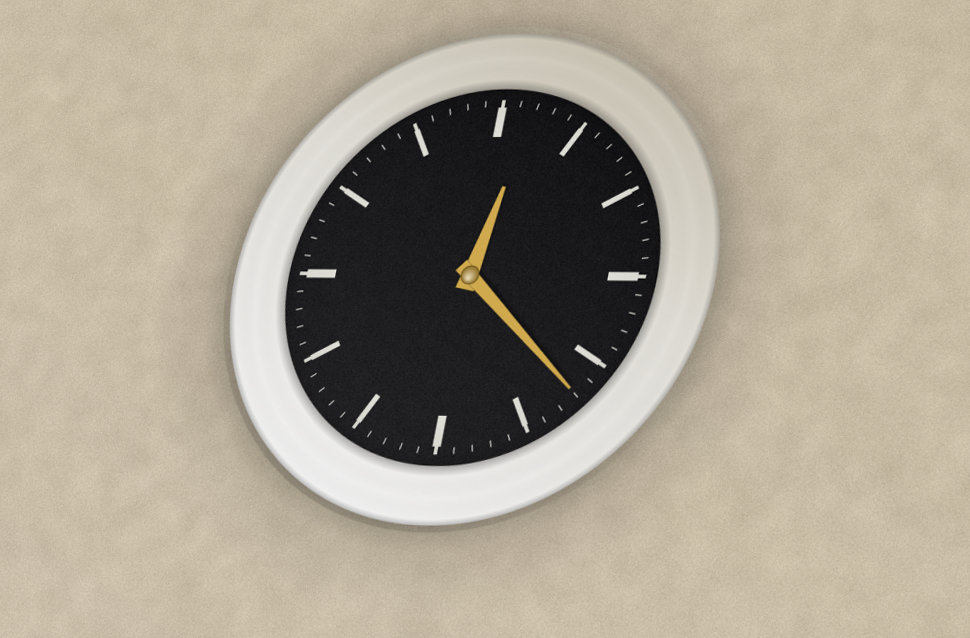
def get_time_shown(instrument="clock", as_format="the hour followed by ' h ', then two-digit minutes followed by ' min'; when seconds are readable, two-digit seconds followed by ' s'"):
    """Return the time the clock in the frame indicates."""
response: 12 h 22 min
